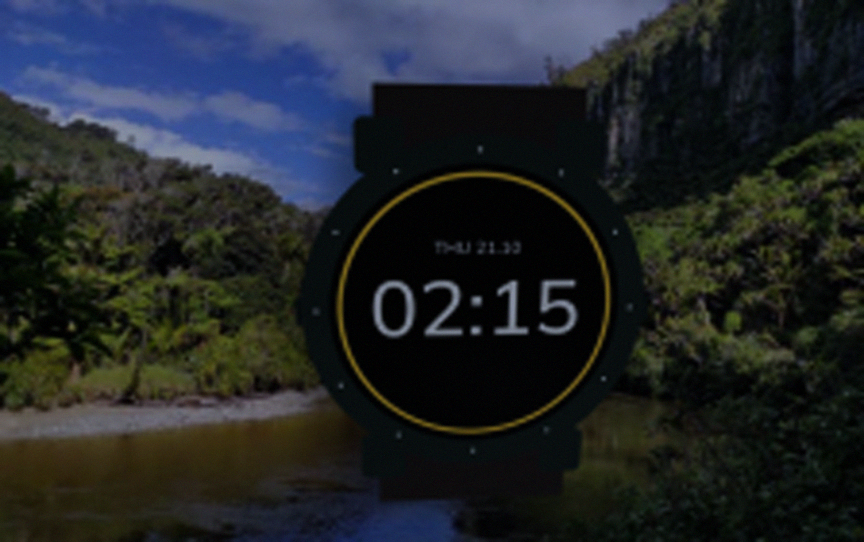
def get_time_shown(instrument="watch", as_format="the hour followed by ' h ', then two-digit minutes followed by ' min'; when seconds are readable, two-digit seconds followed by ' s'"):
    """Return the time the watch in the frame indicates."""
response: 2 h 15 min
